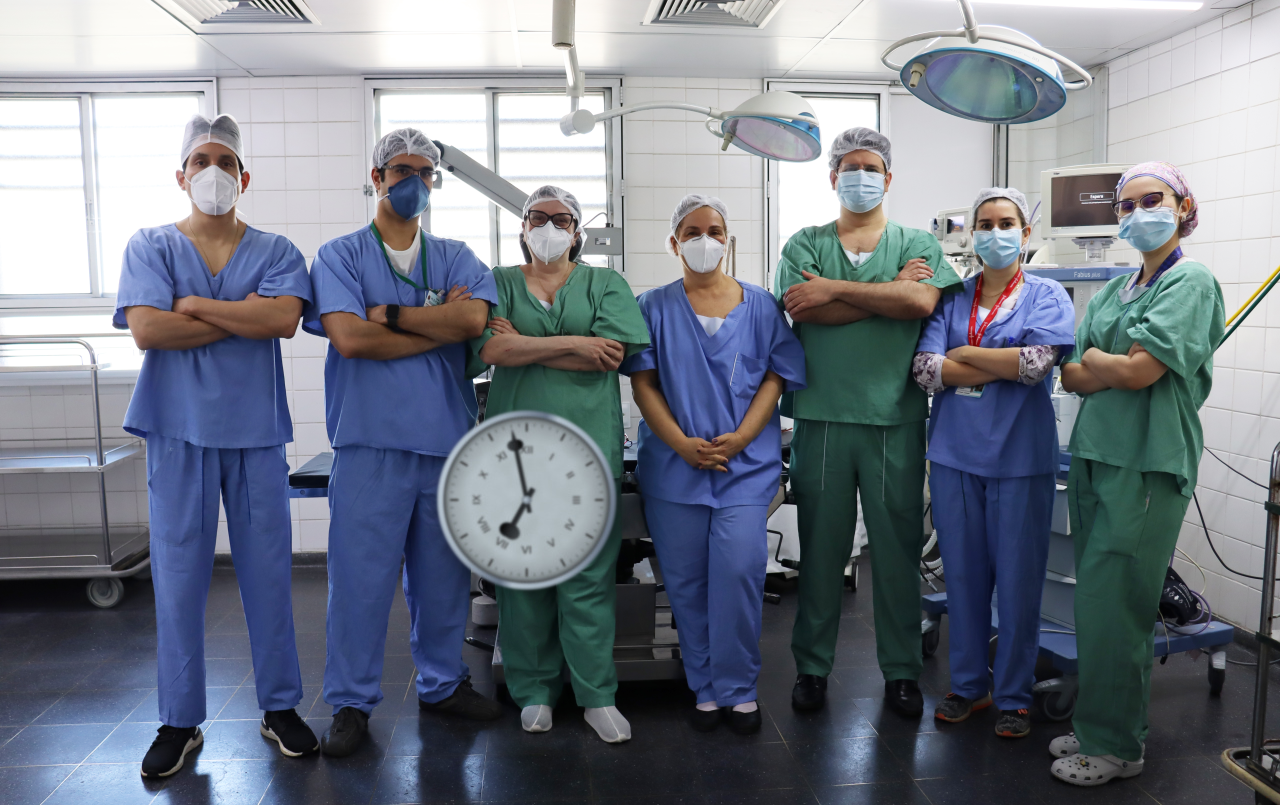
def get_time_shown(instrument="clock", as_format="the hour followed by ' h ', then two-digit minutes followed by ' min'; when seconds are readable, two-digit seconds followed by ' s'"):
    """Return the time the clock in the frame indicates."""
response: 6 h 58 min
